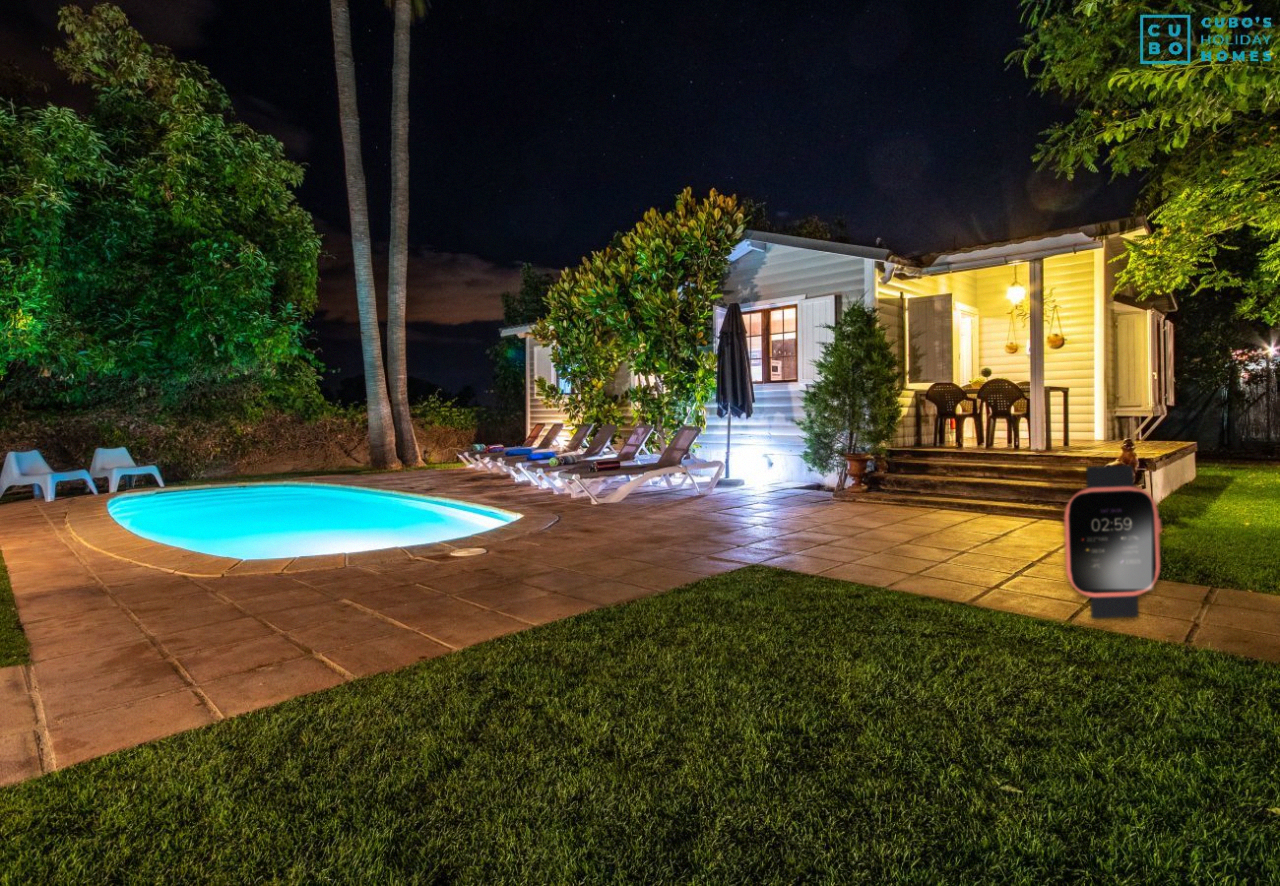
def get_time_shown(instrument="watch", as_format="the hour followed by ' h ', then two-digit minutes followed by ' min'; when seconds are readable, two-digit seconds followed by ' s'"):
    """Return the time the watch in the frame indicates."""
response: 2 h 59 min
